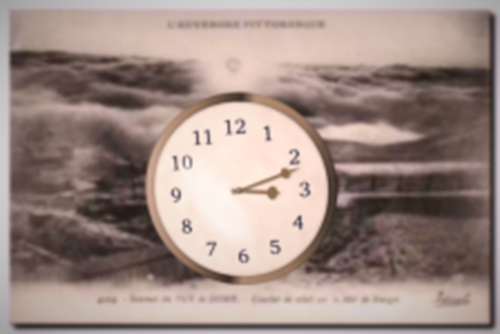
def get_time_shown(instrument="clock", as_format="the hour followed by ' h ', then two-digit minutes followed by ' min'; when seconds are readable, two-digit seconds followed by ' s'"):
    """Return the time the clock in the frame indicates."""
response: 3 h 12 min
